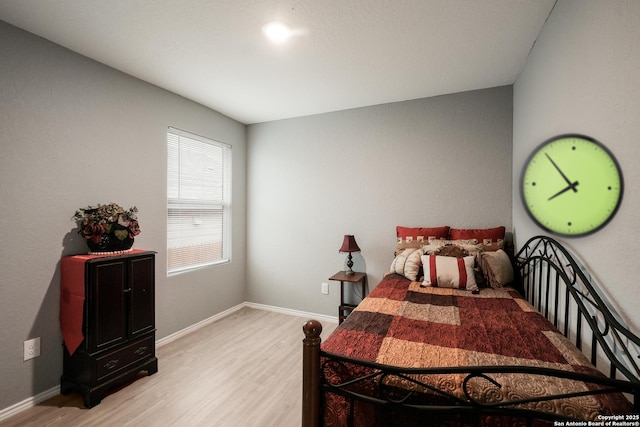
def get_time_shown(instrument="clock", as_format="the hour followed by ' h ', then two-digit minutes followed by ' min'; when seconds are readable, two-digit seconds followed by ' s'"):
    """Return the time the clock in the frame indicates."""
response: 7 h 53 min
